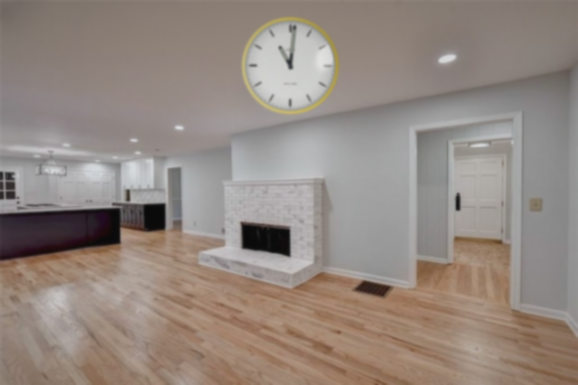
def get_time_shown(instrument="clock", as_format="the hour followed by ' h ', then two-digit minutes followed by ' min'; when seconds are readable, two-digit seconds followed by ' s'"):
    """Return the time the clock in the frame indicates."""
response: 11 h 01 min
